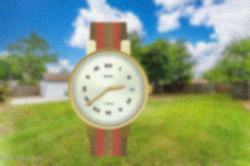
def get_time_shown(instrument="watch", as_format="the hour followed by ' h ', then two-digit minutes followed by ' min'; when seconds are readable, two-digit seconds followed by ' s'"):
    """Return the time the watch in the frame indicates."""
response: 2 h 39 min
